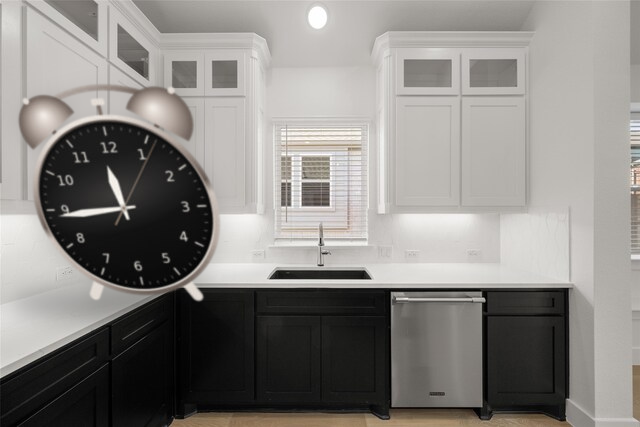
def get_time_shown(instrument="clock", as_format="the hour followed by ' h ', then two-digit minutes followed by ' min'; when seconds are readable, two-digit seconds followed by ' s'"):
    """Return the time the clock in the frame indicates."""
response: 11 h 44 min 06 s
